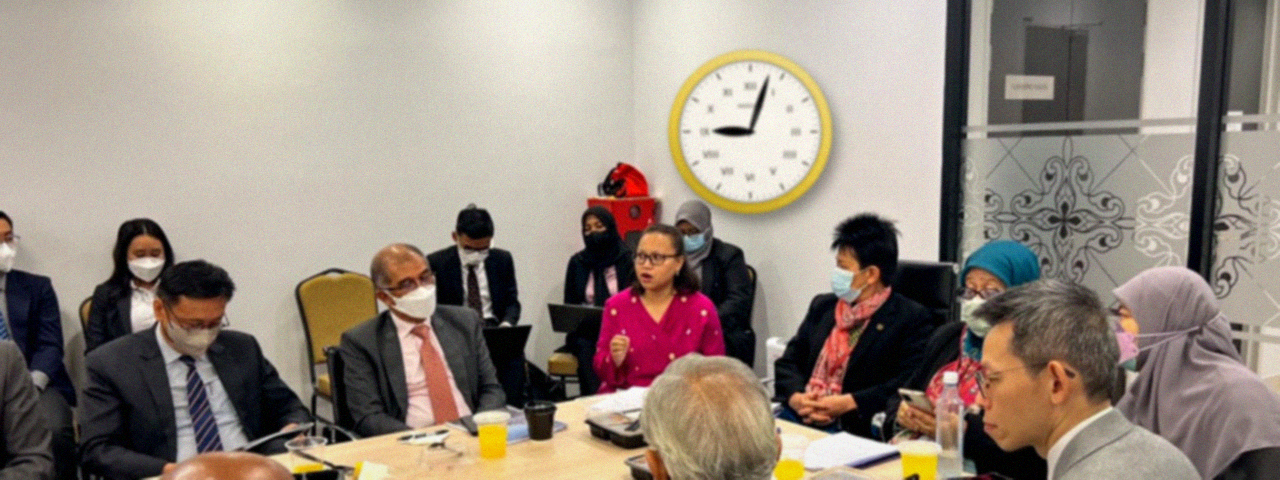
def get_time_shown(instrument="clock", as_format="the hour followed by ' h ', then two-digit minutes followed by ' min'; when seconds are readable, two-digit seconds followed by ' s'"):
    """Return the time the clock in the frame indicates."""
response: 9 h 03 min
